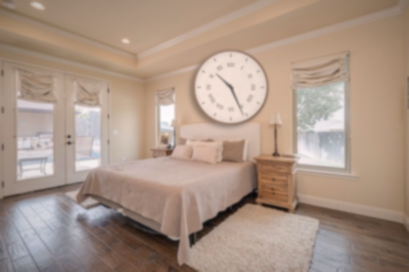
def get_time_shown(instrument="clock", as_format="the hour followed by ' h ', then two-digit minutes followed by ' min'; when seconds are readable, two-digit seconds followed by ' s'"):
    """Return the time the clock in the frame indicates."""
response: 10 h 26 min
